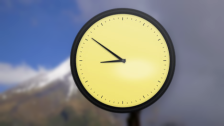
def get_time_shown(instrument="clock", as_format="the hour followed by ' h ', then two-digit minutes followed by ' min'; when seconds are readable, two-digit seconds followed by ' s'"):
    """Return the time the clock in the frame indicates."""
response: 8 h 51 min
